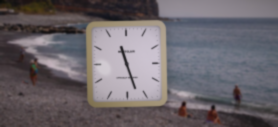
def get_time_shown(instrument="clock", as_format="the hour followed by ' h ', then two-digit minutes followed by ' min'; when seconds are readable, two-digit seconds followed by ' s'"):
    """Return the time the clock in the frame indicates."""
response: 11 h 27 min
